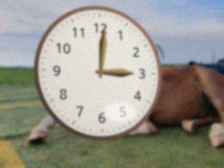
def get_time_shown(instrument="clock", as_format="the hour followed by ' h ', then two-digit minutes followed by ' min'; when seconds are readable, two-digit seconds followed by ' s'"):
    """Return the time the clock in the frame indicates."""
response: 3 h 01 min
